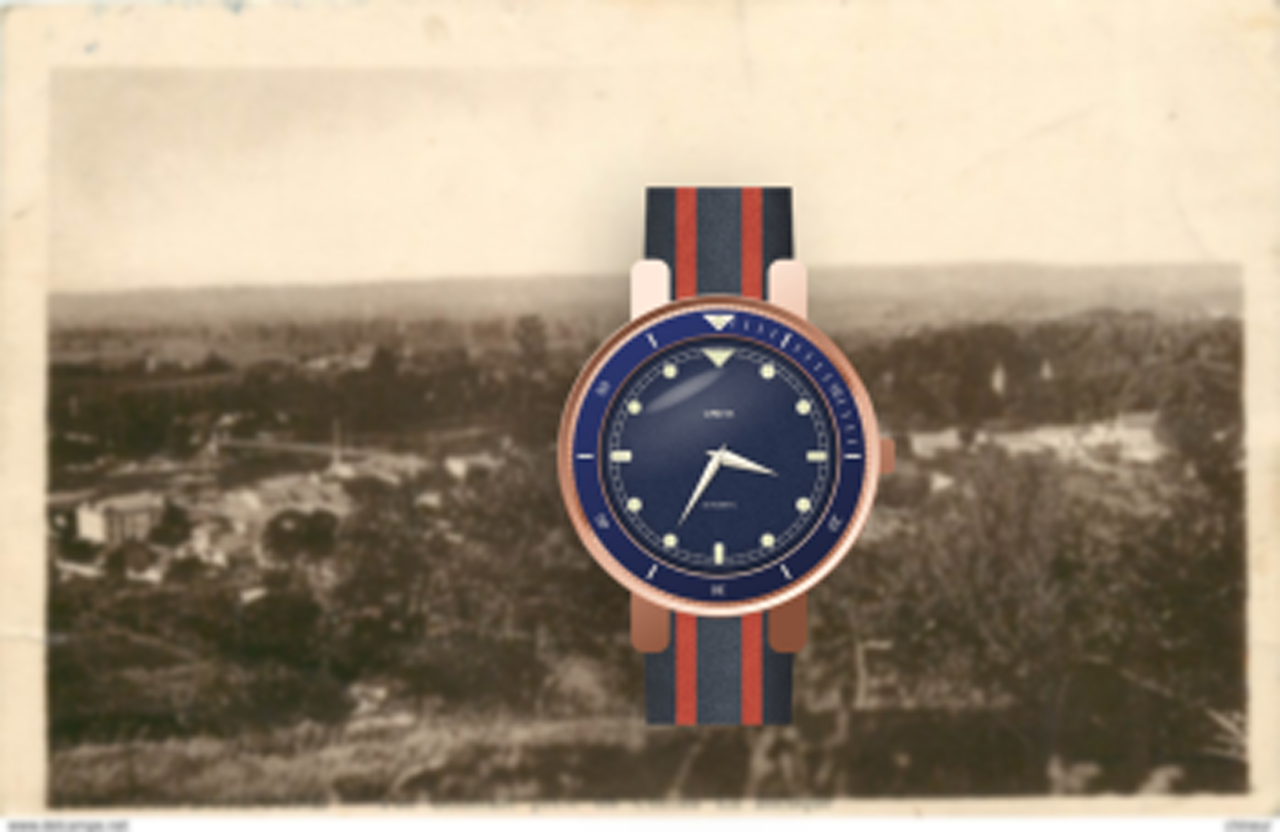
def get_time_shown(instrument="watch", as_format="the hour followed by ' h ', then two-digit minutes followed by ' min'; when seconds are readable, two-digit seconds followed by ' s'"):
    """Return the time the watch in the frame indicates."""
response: 3 h 35 min
